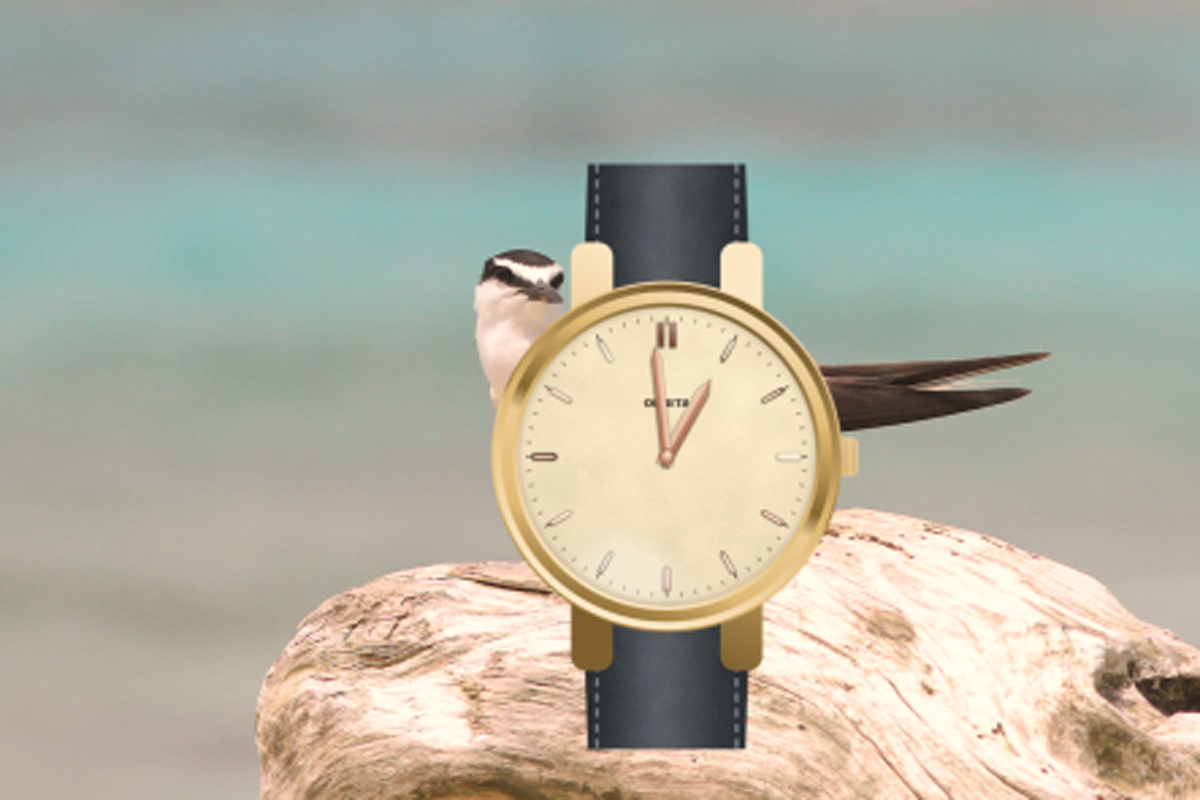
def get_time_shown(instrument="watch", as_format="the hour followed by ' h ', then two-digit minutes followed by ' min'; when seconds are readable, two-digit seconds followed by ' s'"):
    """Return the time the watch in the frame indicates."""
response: 12 h 59 min
